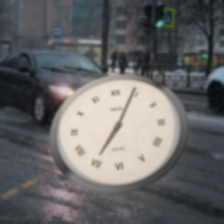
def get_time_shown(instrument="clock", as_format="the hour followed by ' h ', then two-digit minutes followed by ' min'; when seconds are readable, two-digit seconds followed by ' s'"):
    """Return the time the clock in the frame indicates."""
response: 7 h 04 min
